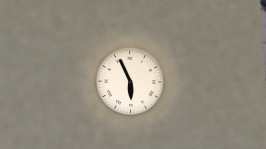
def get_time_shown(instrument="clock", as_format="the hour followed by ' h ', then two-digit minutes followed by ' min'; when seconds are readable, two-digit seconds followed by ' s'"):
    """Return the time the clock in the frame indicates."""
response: 5 h 56 min
